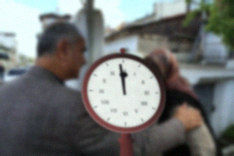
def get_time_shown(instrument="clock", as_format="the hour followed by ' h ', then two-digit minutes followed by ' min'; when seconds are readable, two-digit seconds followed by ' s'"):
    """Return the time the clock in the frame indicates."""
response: 11 h 59 min
